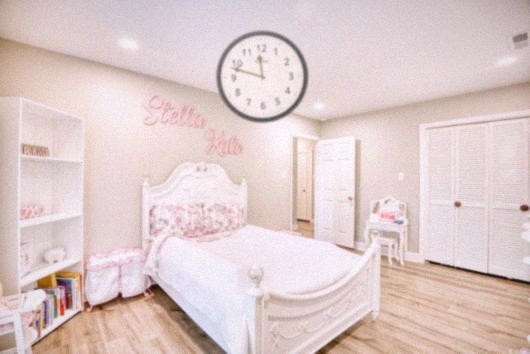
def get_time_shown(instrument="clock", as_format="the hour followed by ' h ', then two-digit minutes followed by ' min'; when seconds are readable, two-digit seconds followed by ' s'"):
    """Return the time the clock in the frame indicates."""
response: 11 h 48 min
